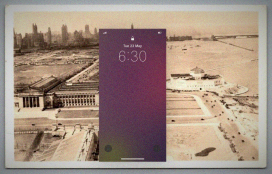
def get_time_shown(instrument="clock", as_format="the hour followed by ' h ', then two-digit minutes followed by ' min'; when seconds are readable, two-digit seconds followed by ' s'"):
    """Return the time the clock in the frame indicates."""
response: 6 h 30 min
